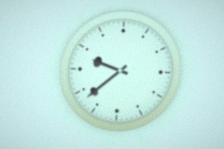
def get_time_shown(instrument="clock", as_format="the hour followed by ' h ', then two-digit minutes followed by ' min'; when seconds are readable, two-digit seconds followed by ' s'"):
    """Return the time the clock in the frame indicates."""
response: 9 h 38 min
